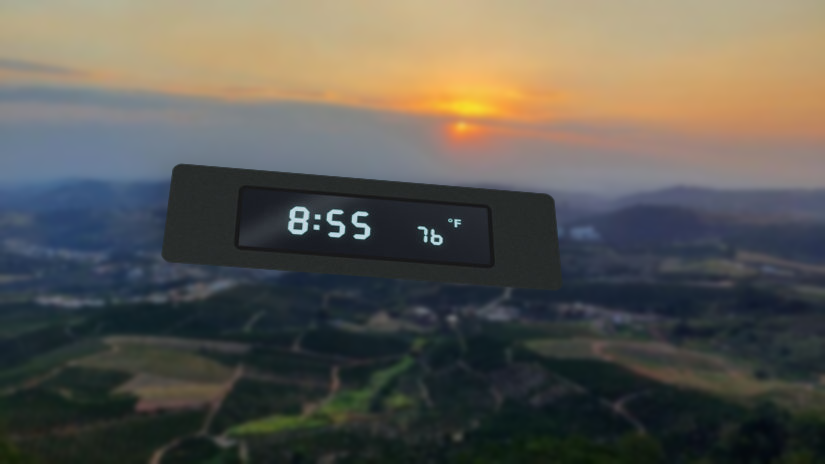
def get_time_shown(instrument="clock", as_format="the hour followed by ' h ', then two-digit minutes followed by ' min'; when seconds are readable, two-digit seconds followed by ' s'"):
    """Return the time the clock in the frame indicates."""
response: 8 h 55 min
